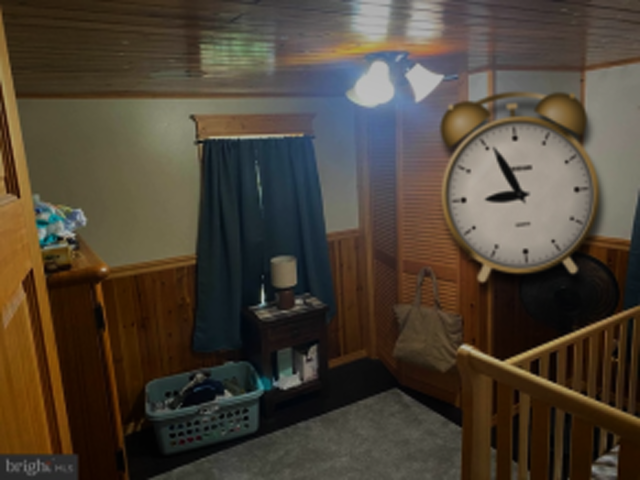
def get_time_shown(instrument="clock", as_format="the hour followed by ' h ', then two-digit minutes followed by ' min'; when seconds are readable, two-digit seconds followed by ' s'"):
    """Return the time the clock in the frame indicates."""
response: 8 h 56 min
